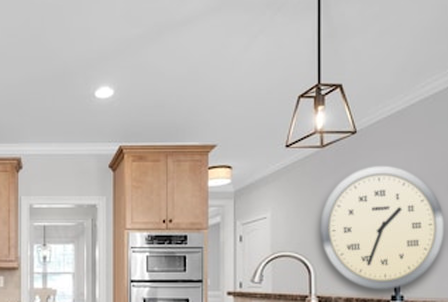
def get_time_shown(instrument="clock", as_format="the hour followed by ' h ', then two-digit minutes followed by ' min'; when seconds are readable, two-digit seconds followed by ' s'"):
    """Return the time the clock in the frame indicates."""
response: 1 h 34 min
